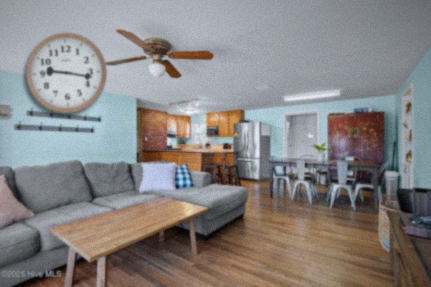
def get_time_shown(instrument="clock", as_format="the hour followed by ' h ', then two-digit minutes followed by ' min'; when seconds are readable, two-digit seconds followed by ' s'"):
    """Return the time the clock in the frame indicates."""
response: 9 h 17 min
